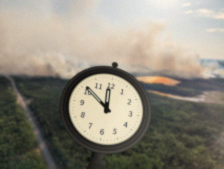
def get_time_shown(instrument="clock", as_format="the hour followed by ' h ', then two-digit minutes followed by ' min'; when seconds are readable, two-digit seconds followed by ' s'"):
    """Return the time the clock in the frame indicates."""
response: 11 h 51 min
